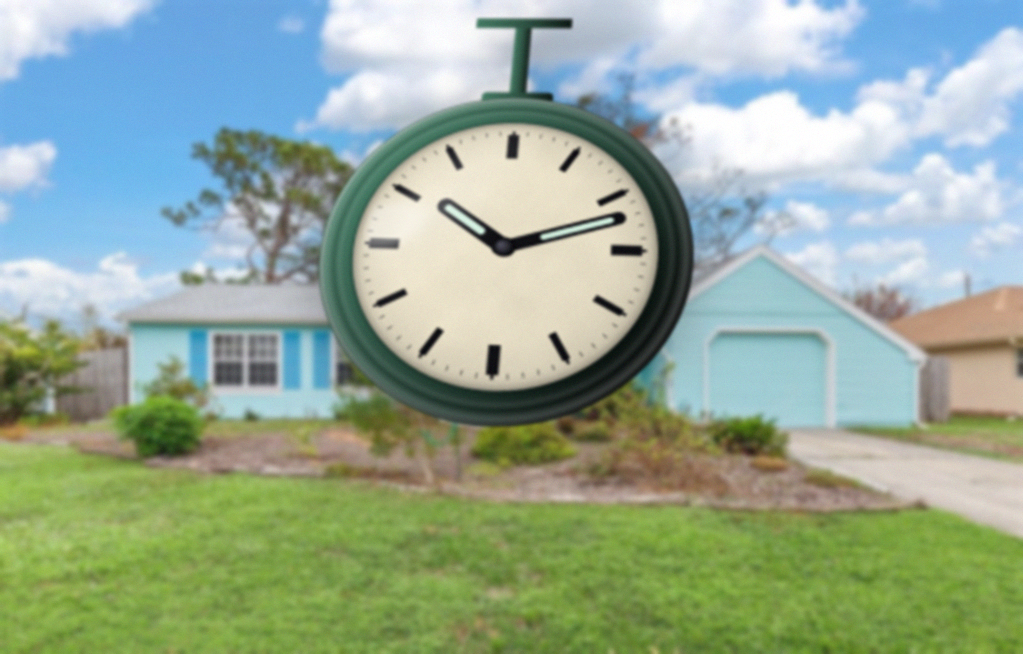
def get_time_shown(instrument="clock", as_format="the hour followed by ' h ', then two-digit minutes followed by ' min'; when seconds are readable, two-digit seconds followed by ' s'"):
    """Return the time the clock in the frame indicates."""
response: 10 h 12 min
